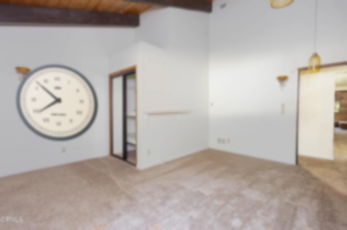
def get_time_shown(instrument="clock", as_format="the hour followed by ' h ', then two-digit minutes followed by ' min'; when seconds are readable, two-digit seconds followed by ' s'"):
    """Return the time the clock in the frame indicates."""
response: 7 h 52 min
